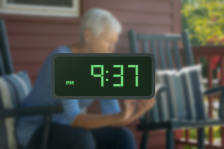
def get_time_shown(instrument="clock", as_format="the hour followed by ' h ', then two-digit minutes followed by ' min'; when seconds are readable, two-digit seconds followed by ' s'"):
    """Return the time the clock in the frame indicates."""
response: 9 h 37 min
